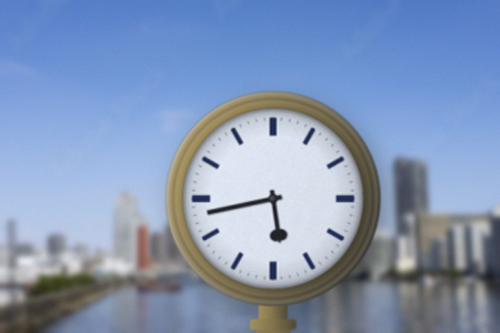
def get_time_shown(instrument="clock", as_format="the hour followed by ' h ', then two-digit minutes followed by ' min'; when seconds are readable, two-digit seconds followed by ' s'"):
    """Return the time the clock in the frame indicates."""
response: 5 h 43 min
